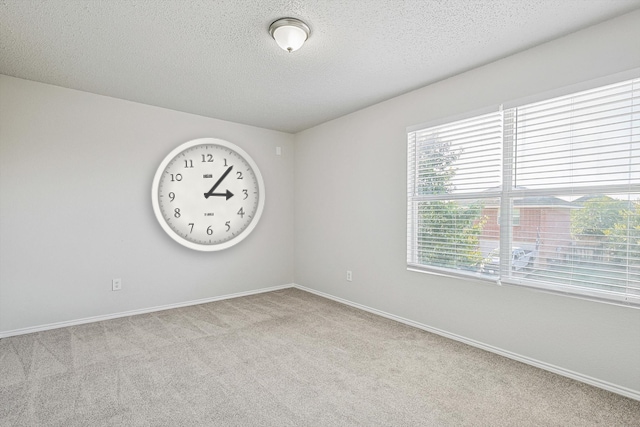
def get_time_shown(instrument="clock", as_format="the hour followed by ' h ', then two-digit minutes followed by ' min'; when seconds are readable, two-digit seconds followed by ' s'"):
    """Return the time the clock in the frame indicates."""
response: 3 h 07 min
